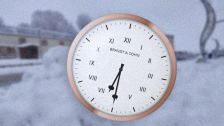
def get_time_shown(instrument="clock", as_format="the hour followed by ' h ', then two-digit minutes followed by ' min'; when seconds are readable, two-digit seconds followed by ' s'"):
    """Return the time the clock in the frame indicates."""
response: 6 h 30 min
